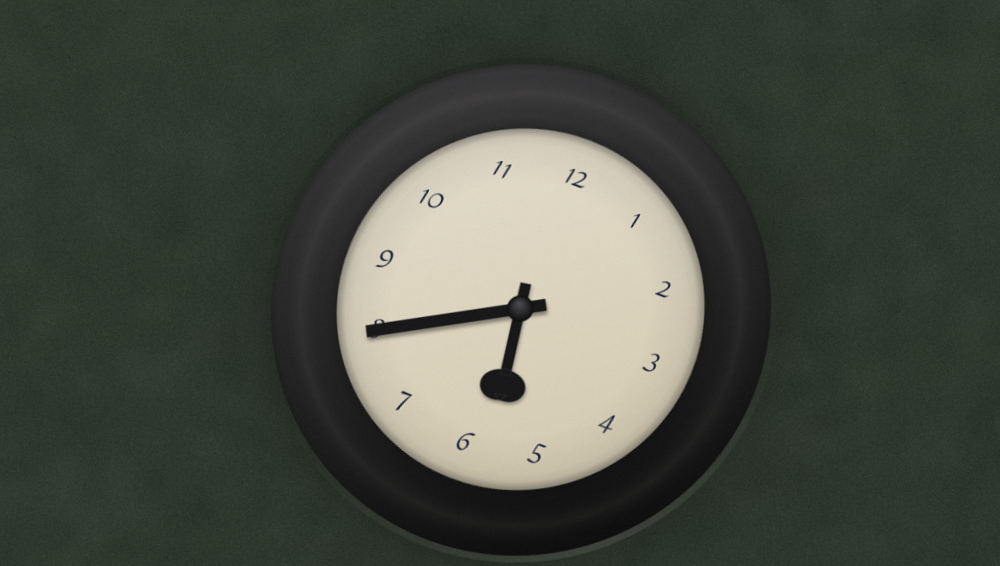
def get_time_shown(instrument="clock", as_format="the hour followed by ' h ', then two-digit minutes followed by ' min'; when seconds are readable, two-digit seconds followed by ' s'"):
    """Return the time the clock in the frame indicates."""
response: 5 h 40 min
